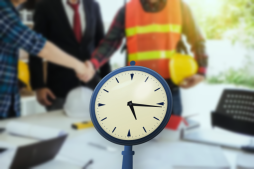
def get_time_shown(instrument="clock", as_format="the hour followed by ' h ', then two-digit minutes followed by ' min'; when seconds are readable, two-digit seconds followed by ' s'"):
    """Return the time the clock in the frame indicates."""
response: 5 h 16 min
